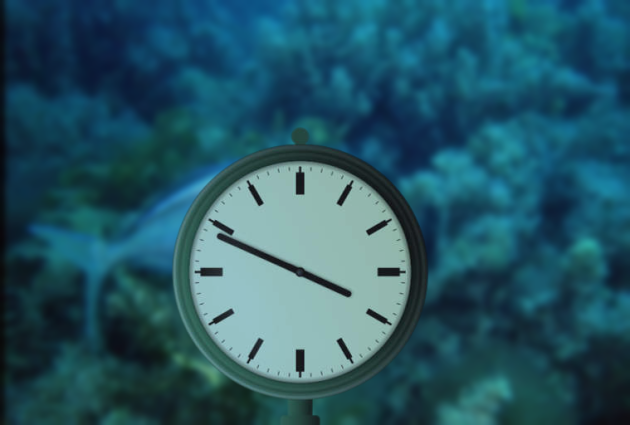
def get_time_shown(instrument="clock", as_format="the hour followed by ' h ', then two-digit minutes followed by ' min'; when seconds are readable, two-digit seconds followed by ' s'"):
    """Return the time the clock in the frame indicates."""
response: 3 h 49 min
